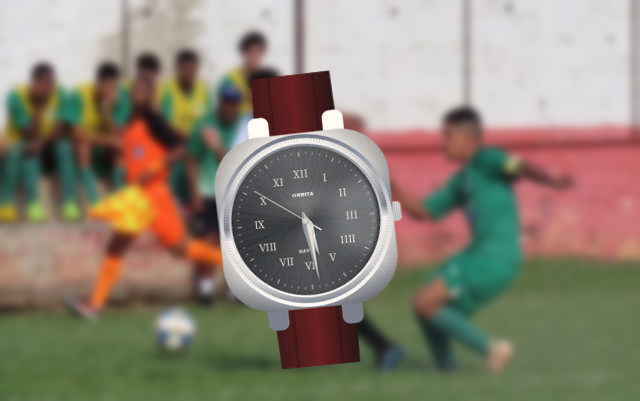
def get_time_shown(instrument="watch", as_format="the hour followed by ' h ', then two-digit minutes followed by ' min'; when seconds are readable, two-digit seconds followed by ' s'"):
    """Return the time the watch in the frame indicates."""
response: 5 h 28 min 51 s
